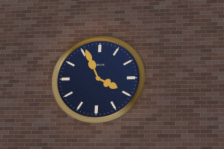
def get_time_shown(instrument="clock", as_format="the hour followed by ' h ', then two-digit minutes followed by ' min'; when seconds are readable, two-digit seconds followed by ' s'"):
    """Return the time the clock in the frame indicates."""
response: 3 h 56 min
